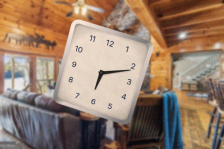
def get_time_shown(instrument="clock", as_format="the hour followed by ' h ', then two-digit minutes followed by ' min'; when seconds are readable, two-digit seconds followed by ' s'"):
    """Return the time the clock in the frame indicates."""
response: 6 h 11 min
